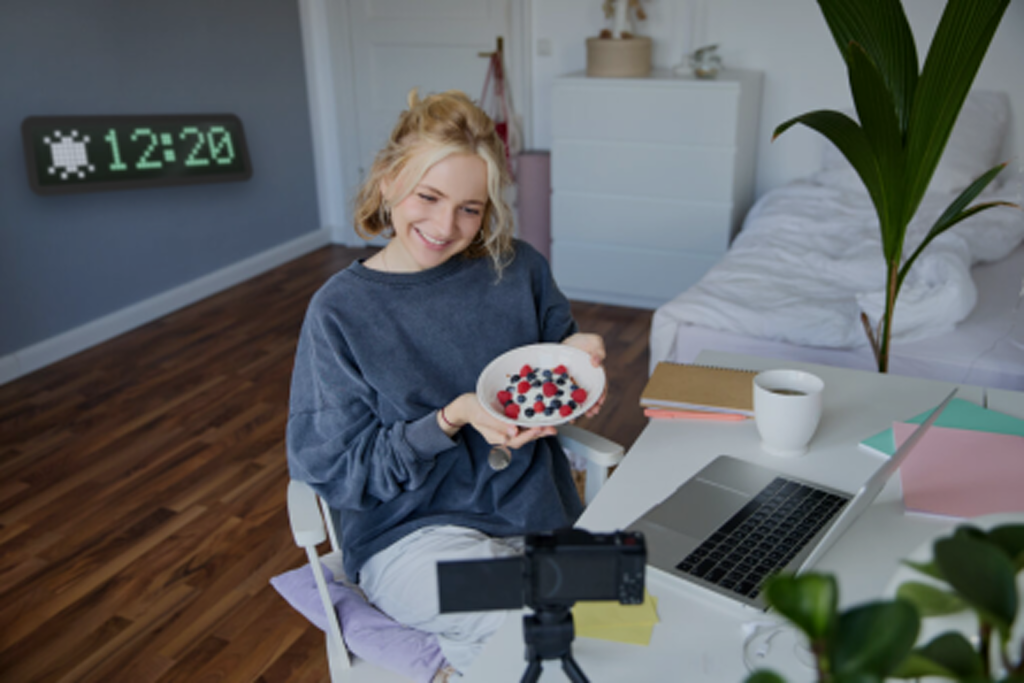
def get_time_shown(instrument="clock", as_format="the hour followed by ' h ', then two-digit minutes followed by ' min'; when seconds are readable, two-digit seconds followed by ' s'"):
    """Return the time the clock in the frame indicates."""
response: 12 h 20 min
